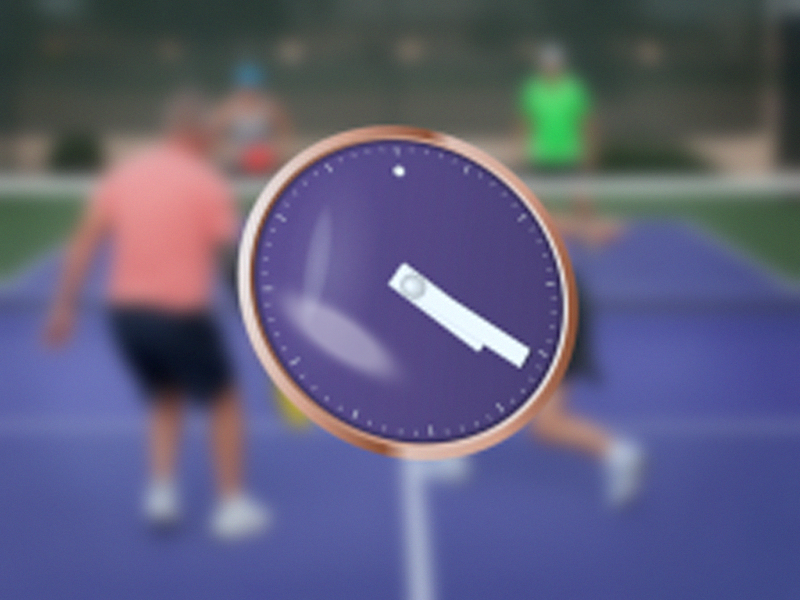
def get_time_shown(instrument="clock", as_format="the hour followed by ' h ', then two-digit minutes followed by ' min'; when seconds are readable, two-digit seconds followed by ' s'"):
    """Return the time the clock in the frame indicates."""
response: 4 h 21 min
